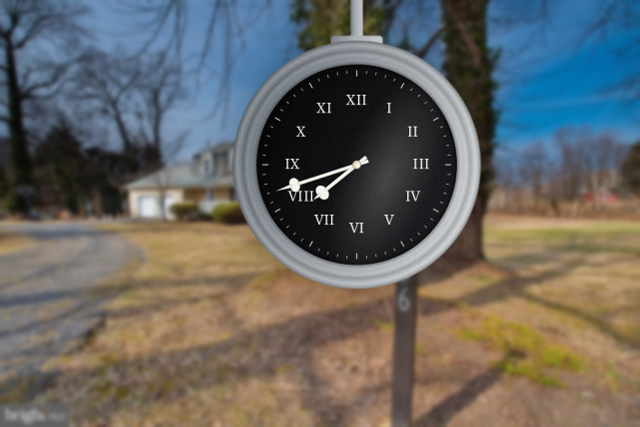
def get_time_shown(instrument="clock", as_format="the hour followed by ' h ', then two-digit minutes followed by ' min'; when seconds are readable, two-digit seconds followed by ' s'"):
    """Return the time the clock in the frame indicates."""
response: 7 h 42 min
